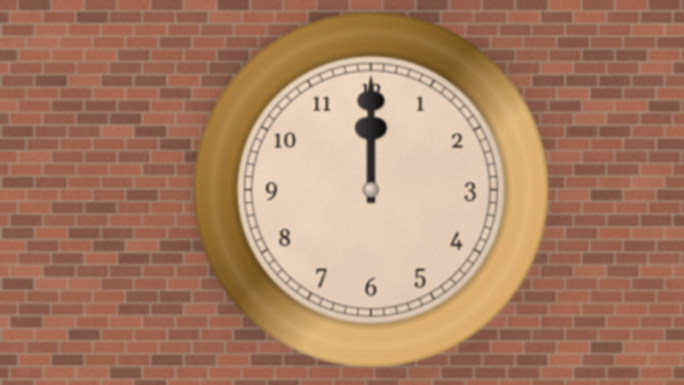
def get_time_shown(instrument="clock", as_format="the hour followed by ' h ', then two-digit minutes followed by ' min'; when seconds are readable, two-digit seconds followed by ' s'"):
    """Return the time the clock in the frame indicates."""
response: 12 h 00 min
